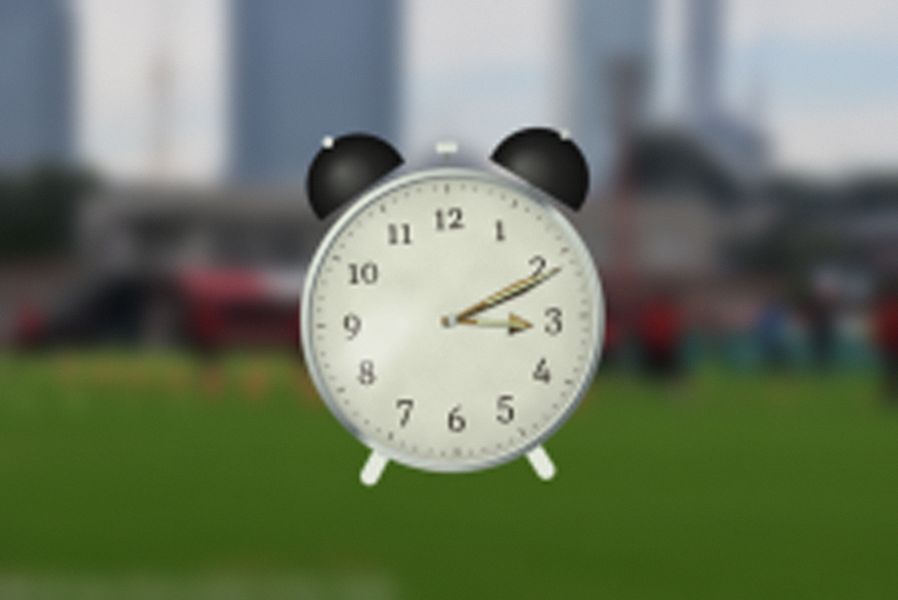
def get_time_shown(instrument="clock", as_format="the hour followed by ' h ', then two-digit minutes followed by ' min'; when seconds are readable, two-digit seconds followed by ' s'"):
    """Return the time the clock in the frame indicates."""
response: 3 h 11 min
